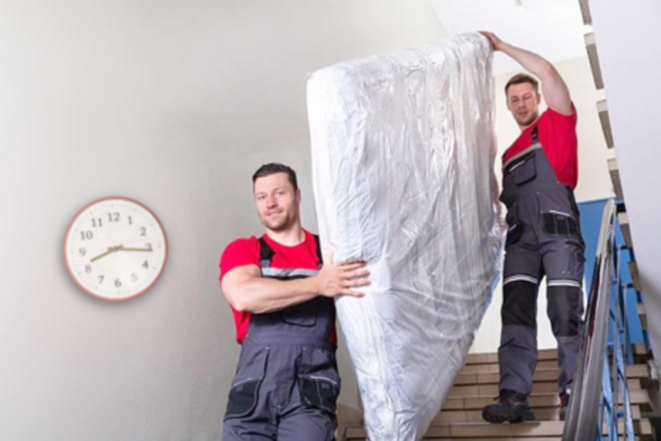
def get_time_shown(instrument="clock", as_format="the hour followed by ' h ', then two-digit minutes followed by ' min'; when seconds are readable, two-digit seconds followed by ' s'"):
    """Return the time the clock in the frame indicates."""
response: 8 h 16 min
